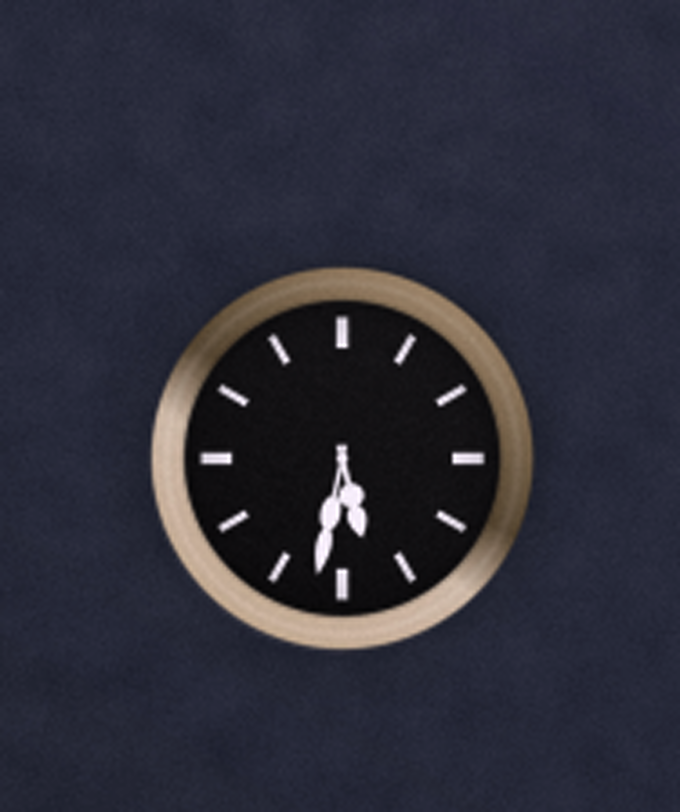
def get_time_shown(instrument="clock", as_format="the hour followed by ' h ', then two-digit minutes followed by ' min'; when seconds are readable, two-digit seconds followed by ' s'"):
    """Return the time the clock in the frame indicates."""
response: 5 h 32 min
